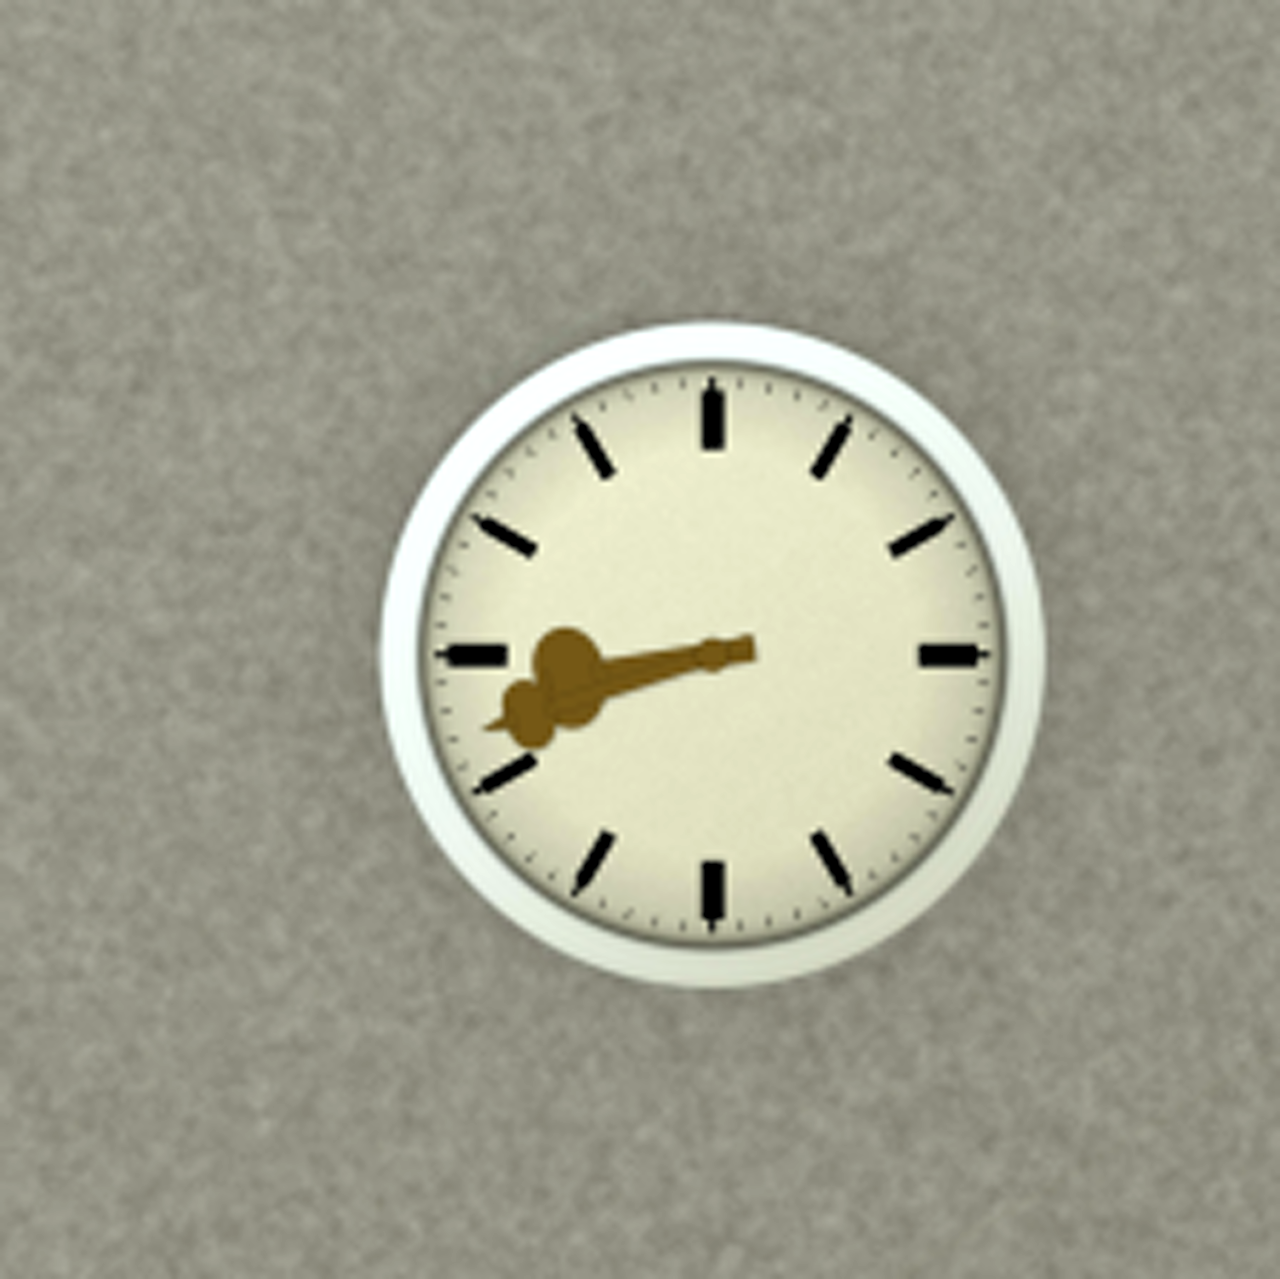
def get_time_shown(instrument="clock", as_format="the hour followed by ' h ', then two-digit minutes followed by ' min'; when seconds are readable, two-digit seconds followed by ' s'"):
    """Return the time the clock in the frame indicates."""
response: 8 h 42 min
